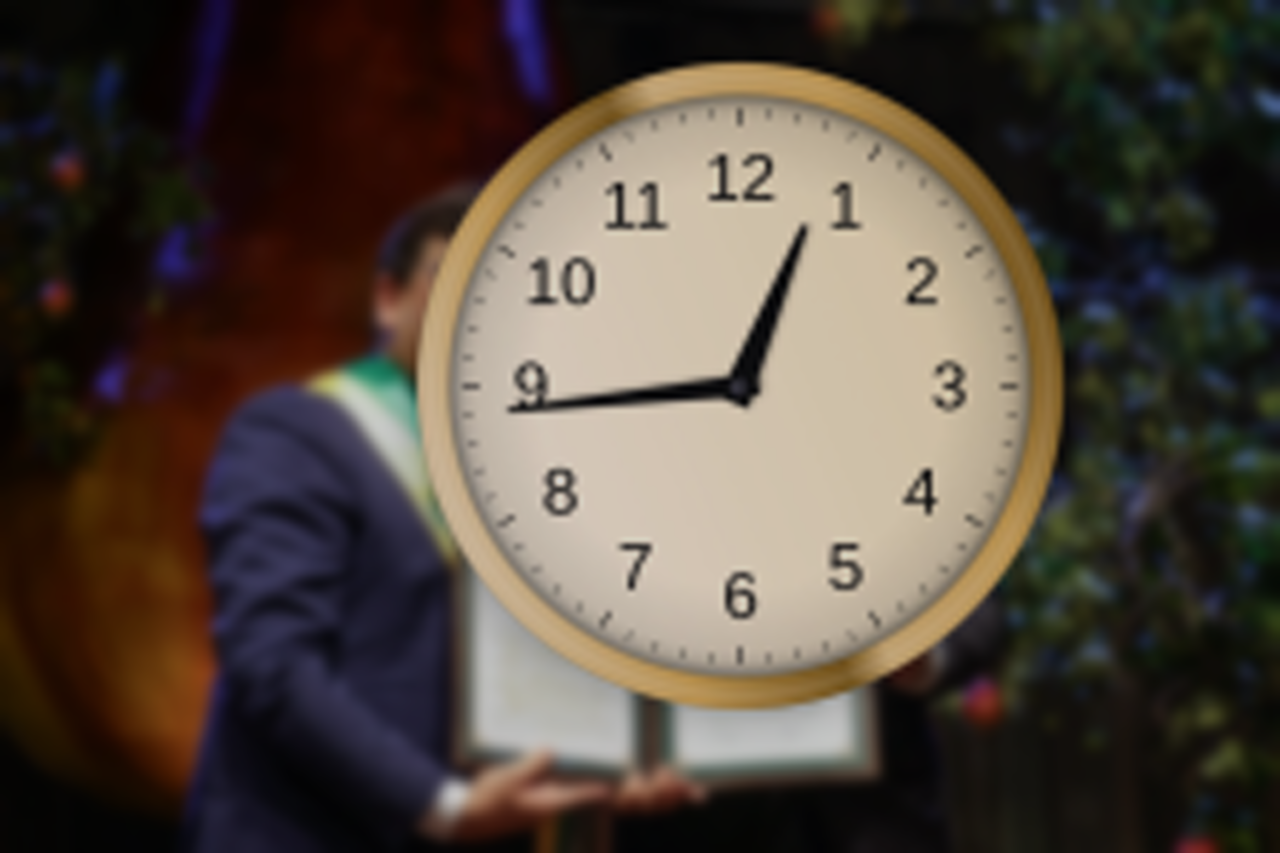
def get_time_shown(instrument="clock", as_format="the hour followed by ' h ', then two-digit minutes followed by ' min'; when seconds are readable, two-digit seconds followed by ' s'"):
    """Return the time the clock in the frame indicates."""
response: 12 h 44 min
